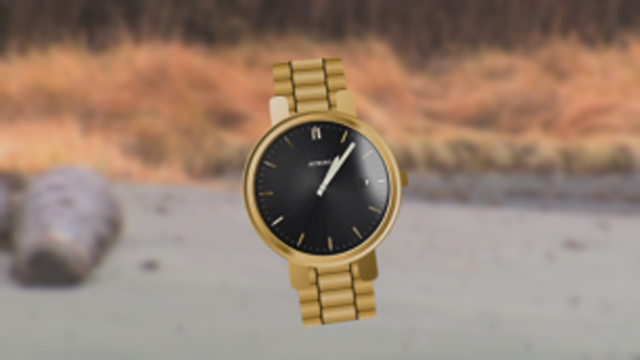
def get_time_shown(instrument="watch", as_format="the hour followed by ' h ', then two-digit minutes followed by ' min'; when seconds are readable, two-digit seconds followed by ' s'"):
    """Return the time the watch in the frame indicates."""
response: 1 h 07 min
